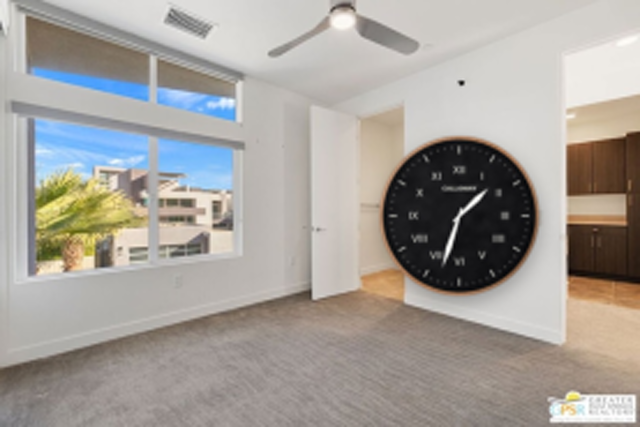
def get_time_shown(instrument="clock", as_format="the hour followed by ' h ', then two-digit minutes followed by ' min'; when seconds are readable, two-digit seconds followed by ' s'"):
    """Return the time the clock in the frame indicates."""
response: 1 h 33 min
